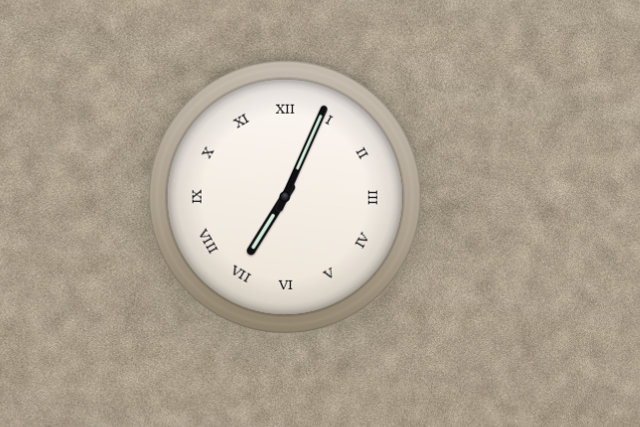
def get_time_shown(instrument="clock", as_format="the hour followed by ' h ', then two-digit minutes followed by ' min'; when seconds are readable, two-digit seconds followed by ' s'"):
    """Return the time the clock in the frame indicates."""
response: 7 h 04 min
